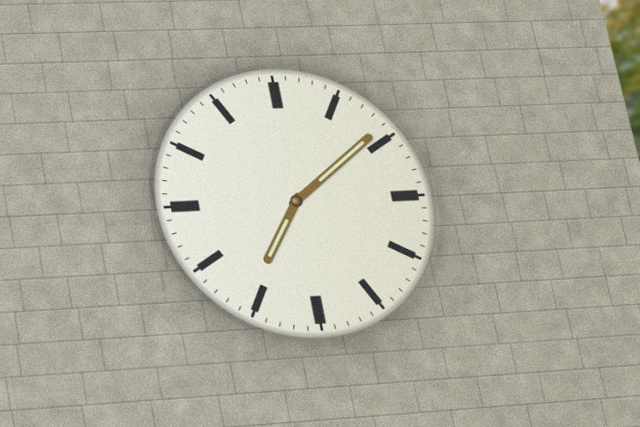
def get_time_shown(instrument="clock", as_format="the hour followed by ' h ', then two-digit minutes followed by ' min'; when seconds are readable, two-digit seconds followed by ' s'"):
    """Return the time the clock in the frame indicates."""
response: 7 h 09 min
